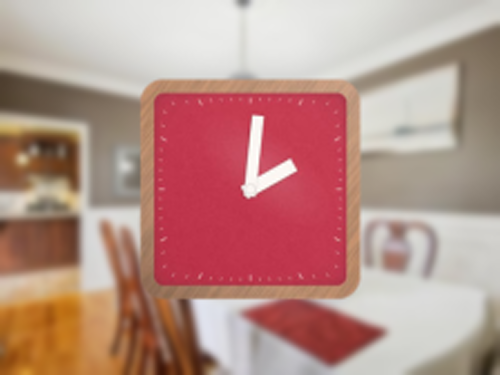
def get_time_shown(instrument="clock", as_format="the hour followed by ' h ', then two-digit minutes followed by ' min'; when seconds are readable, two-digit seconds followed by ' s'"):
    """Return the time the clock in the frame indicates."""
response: 2 h 01 min
